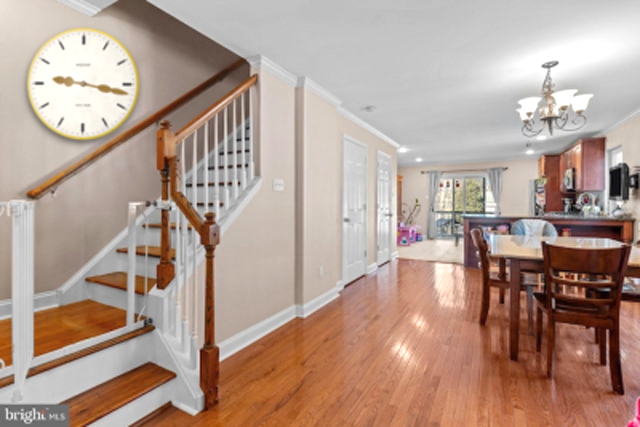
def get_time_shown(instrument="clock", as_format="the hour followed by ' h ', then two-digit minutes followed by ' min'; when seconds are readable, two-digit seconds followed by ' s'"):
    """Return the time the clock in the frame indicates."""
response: 9 h 17 min
